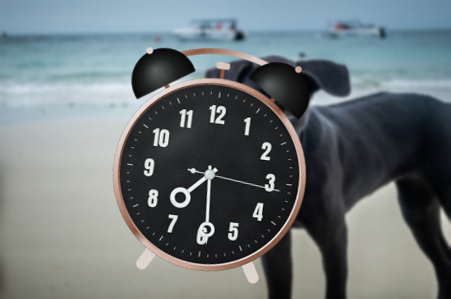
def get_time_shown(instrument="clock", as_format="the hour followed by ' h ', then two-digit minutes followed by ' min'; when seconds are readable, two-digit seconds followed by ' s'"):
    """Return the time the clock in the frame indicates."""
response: 7 h 29 min 16 s
